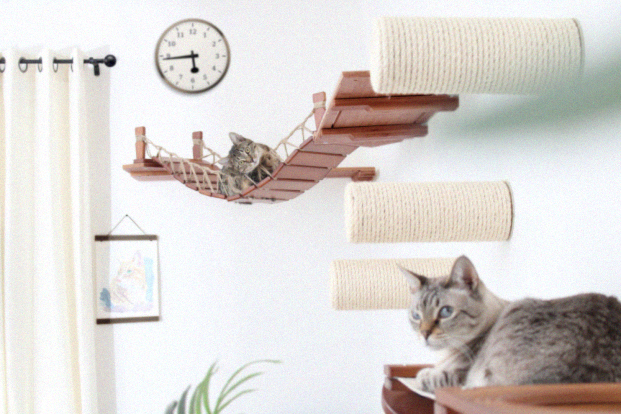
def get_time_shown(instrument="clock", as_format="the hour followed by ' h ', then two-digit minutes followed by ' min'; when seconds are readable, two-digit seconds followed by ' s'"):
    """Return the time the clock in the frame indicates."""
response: 5 h 44 min
